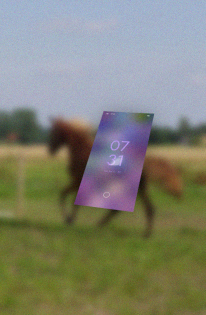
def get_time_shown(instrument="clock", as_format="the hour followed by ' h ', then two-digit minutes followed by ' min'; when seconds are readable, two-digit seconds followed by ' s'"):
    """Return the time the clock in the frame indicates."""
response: 7 h 31 min
